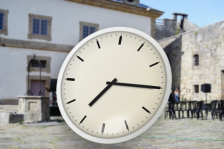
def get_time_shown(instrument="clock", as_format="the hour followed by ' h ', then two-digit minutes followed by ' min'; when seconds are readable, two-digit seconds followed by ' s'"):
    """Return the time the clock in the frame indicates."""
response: 7 h 15 min
